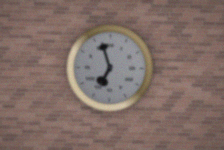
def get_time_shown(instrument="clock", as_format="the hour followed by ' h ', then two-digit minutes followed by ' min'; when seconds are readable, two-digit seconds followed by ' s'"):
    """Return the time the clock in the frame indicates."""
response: 6 h 57 min
